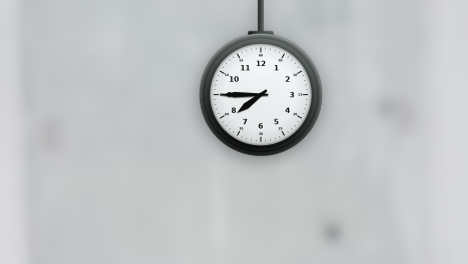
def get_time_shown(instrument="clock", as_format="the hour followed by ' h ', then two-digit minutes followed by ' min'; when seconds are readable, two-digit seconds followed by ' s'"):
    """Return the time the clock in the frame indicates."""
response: 7 h 45 min
